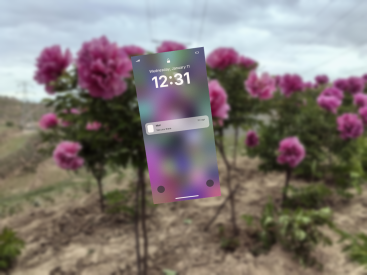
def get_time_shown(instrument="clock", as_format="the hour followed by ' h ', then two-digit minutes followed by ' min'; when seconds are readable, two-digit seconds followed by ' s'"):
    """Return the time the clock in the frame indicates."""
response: 12 h 31 min
